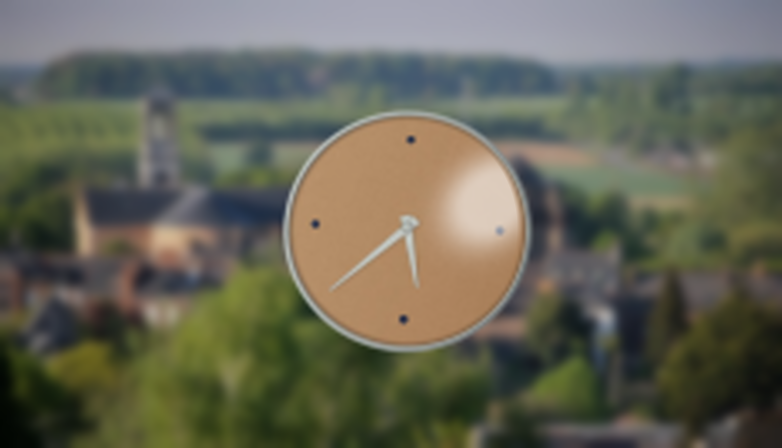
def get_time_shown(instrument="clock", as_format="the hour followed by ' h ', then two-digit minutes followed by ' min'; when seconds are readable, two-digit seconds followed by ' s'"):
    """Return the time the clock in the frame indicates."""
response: 5 h 38 min
